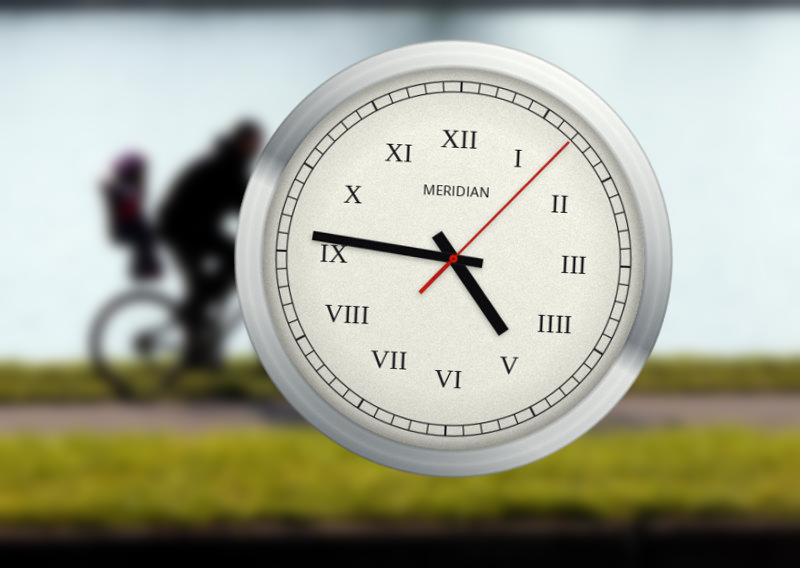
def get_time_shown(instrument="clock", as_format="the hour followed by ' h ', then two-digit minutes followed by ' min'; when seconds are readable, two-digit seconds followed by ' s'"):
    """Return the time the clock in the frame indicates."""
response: 4 h 46 min 07 s
